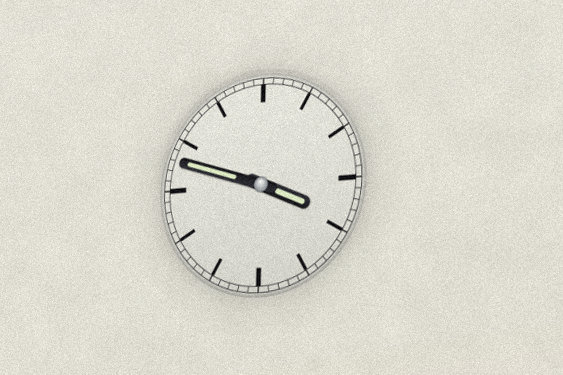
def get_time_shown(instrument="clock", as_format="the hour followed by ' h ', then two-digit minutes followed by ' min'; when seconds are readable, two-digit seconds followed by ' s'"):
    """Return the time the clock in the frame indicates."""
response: 3 h 48 min
